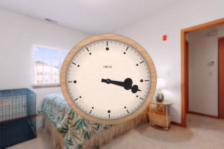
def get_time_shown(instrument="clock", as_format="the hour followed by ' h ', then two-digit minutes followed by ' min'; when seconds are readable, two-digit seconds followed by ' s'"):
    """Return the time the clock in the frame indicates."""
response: 3 h 18 min
